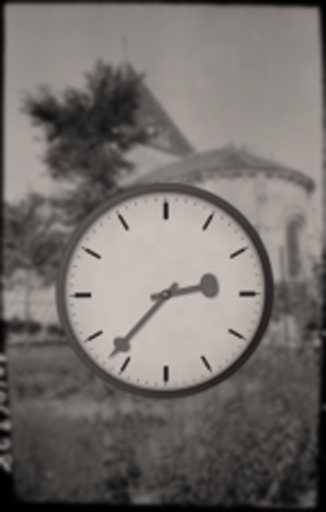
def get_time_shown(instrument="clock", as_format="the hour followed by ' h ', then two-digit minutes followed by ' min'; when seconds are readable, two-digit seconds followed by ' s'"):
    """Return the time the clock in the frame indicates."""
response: 2 h 37 min
